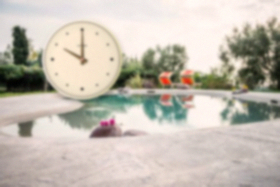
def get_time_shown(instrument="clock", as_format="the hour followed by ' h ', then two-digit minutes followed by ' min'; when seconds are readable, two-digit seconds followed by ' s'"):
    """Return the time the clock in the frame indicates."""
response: 10 h 00 min
